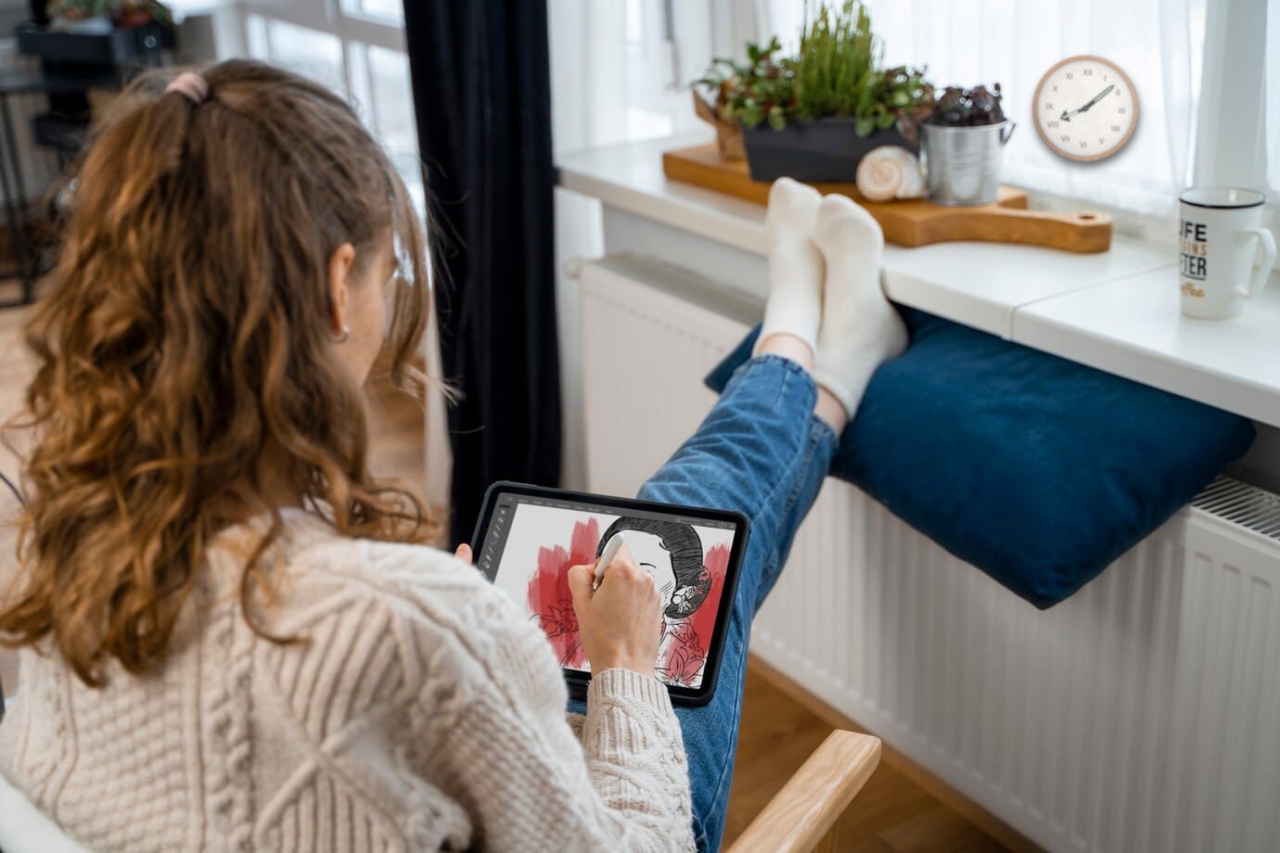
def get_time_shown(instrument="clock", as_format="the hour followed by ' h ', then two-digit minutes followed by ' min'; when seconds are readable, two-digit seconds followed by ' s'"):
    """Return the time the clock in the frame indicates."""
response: 8 h 08 min
